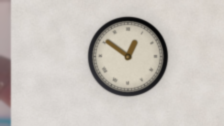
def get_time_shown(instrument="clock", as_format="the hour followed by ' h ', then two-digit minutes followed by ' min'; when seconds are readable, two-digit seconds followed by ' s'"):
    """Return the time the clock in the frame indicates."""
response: 12 h 51 min
